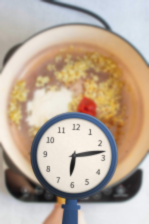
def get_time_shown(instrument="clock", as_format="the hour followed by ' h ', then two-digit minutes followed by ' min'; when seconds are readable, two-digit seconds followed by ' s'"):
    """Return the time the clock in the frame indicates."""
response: 6 h 13 min
